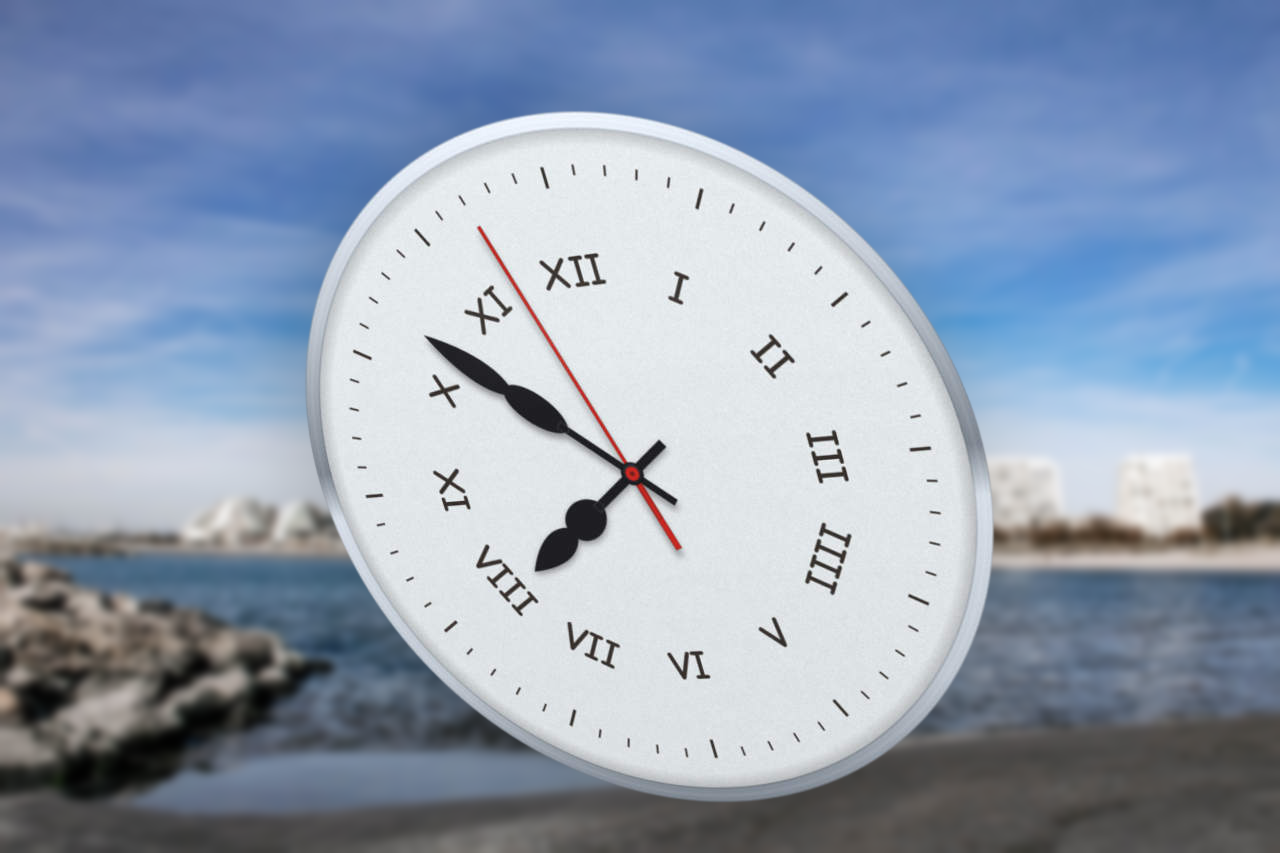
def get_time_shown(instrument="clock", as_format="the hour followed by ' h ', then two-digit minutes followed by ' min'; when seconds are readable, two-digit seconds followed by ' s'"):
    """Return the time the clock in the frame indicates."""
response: 7 h 51 min 57 s
